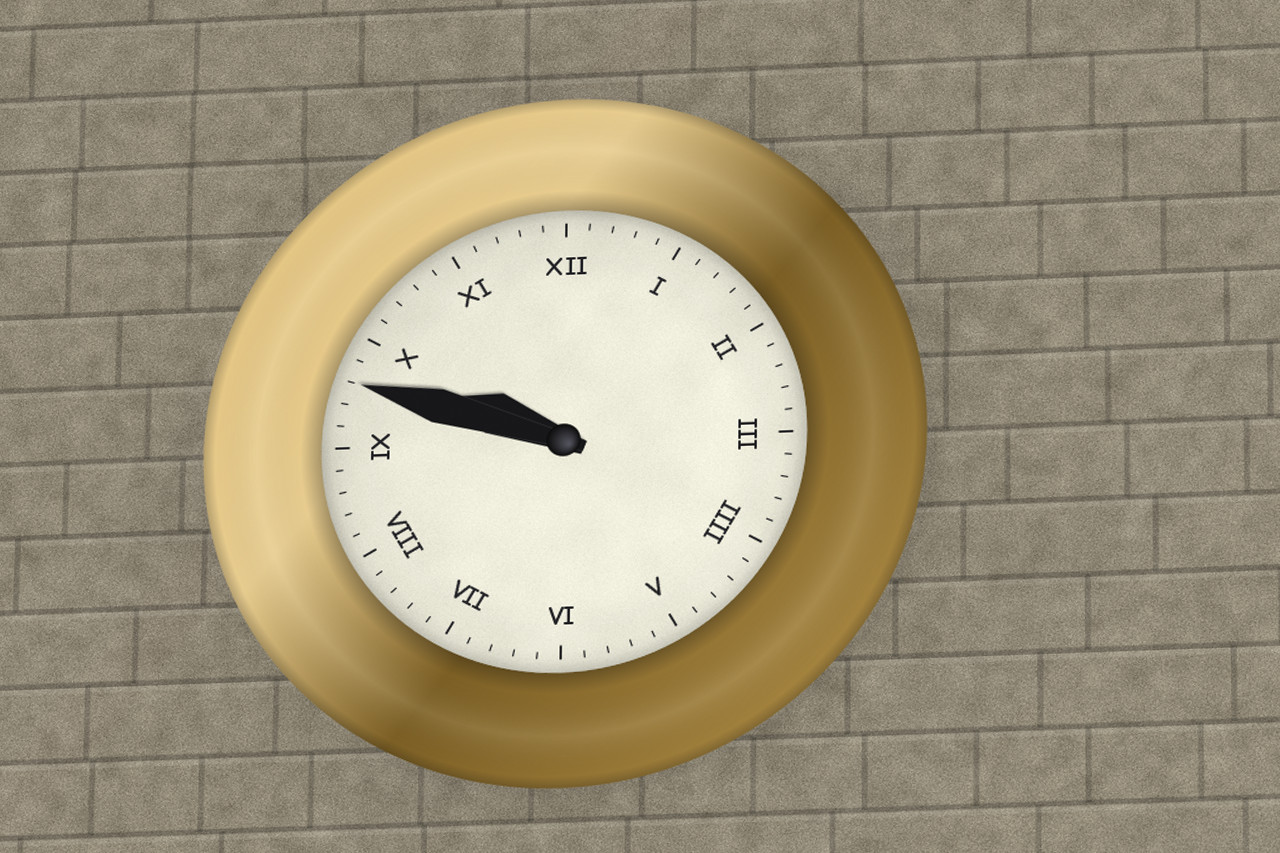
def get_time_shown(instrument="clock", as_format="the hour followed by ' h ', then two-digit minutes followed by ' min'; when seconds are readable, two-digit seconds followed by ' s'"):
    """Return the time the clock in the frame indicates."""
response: 9 h 48 min
